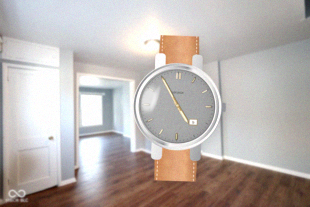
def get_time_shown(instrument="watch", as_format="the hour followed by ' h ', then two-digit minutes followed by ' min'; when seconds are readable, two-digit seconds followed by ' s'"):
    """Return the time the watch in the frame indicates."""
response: 4 h 55 min
